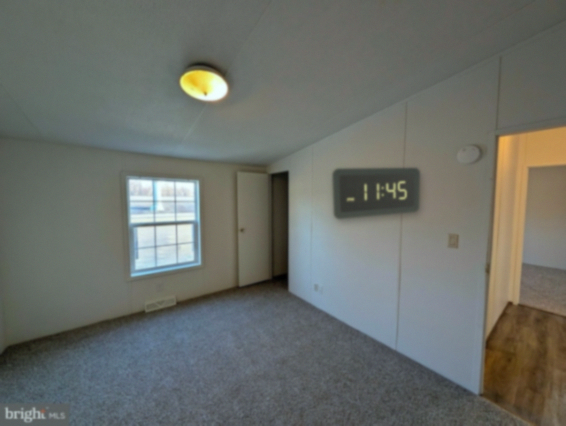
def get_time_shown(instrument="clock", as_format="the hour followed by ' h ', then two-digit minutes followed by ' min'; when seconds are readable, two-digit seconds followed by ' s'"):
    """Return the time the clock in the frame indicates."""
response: 11 h 45 min
